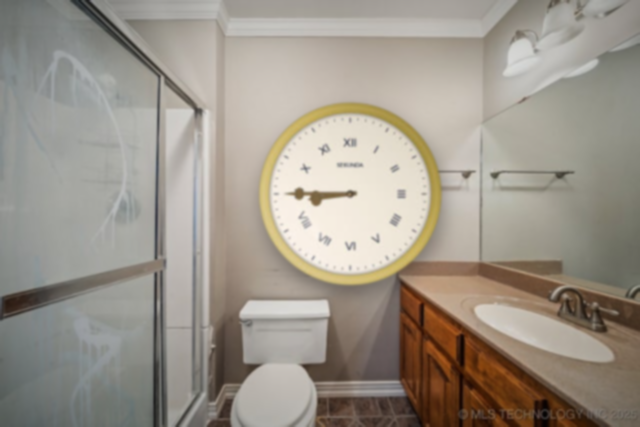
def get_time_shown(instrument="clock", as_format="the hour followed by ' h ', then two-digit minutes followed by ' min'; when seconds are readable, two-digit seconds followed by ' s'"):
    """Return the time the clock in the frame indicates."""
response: 8 h 45 min
